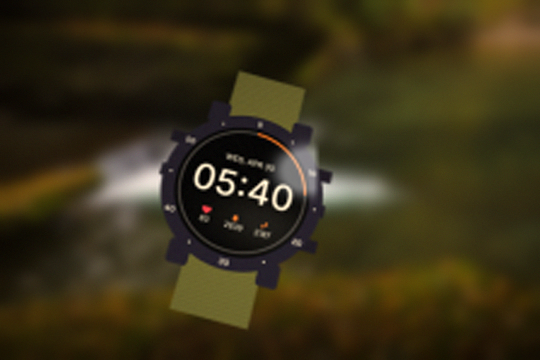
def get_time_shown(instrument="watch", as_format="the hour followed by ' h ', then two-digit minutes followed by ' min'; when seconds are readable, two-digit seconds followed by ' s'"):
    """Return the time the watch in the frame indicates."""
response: 5 h 40 min
